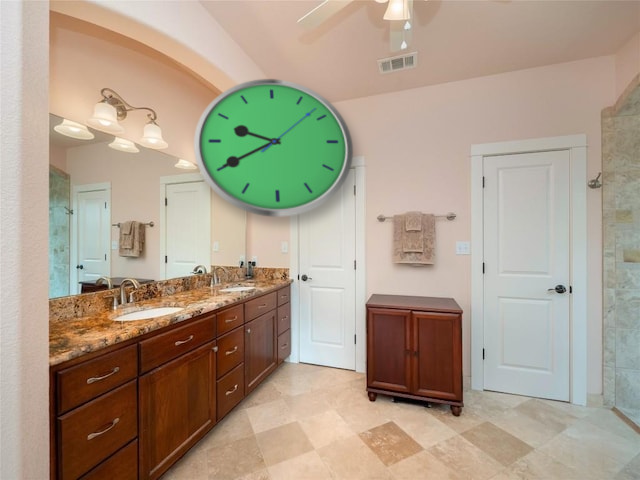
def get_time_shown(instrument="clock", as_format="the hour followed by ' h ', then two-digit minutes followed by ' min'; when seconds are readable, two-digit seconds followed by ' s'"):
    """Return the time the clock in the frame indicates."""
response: 9 h 40 min 08 s
